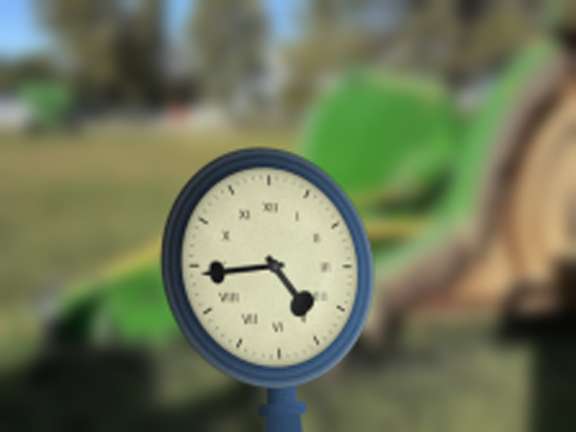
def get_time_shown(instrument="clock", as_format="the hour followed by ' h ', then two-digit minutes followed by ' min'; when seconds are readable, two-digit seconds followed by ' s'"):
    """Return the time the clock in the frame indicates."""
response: 4 h 44 min
